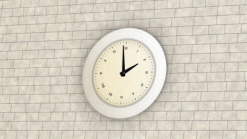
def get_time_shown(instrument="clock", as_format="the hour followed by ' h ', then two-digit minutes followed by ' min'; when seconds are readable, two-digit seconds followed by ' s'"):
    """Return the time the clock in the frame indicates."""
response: 1 h 59 min
